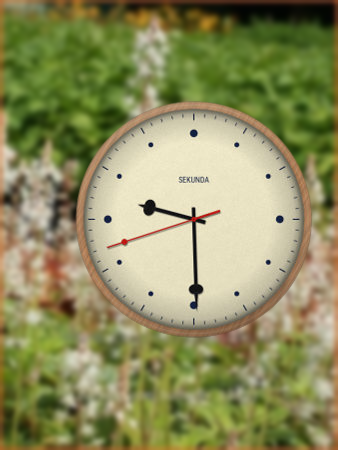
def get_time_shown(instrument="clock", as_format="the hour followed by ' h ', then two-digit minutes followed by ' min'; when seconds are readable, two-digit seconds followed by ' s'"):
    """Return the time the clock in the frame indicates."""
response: 9 h 29 min 42 s
